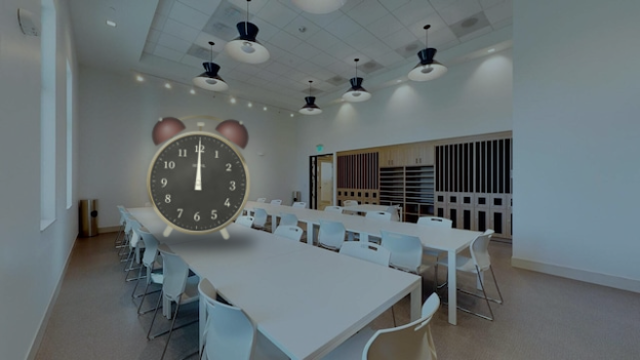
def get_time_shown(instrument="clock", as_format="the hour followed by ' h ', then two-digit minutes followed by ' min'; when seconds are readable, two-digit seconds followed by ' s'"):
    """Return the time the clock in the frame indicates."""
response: 12 h 00 min
